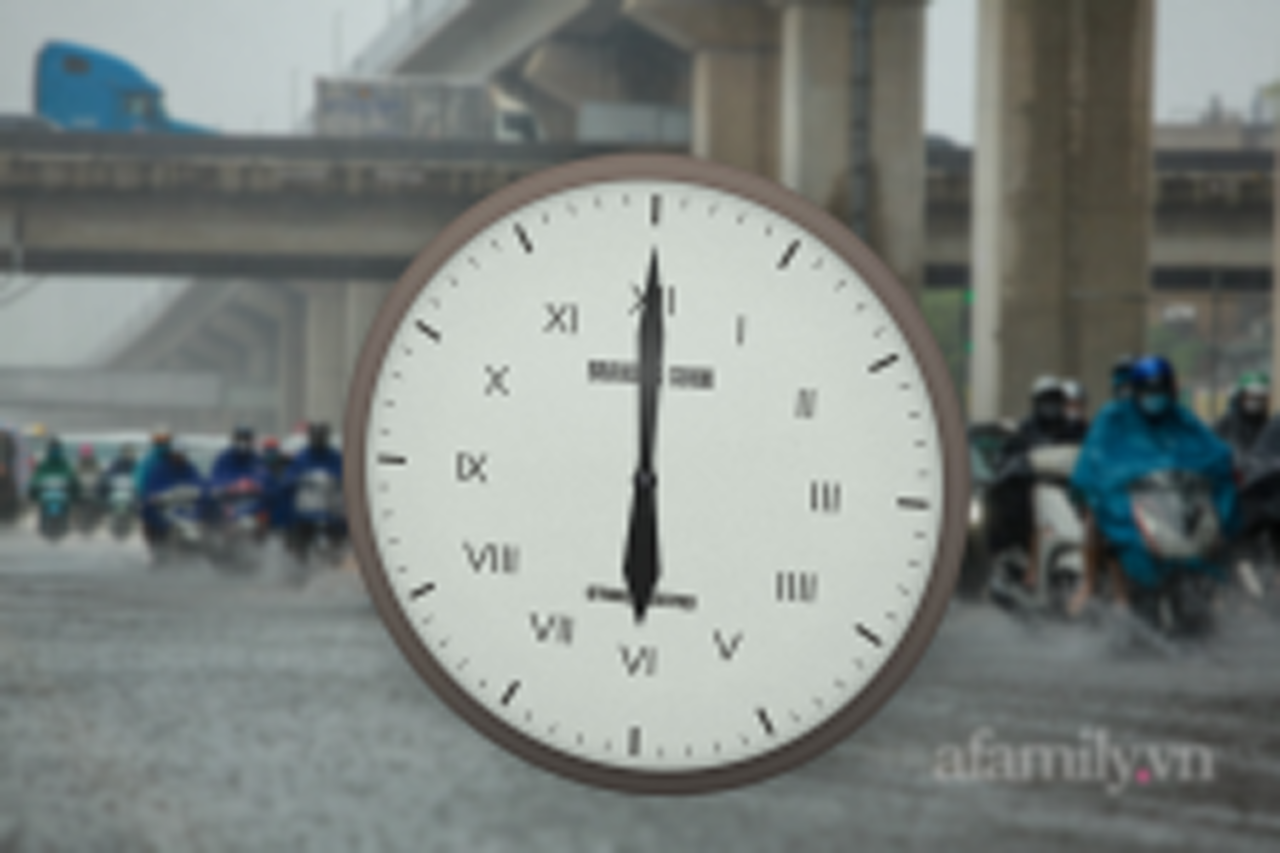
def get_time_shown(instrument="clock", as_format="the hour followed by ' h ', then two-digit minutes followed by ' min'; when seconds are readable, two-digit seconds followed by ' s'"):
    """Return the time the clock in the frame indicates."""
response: 6 h 00 min
